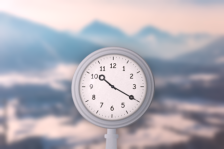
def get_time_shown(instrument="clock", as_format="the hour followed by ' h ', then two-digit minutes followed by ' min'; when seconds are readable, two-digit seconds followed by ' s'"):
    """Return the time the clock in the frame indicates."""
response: 10 h 20 min
